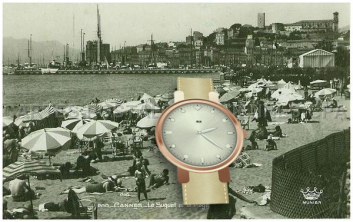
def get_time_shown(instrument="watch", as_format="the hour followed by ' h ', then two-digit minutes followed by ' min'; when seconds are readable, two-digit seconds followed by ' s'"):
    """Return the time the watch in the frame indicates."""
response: 2 h 22 min
